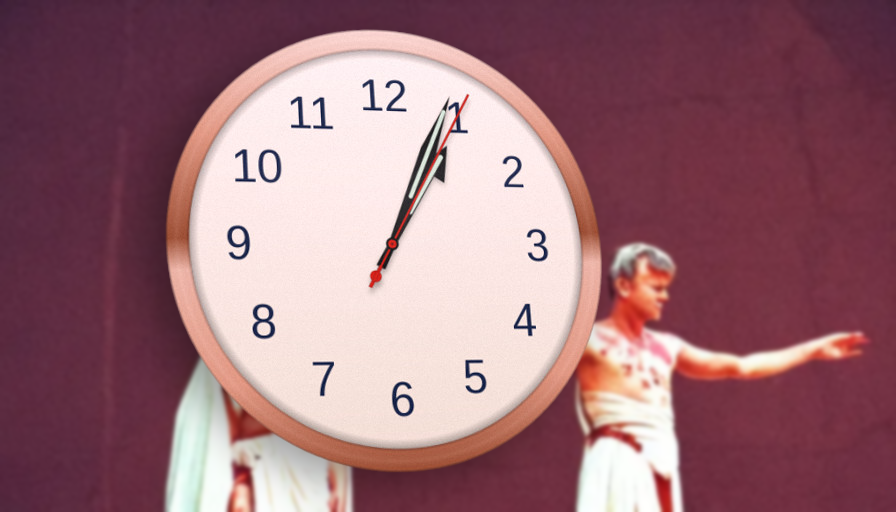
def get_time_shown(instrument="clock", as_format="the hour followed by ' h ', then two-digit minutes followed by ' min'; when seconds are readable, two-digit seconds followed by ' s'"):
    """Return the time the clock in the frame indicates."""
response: 1 h 04 min 05 s
